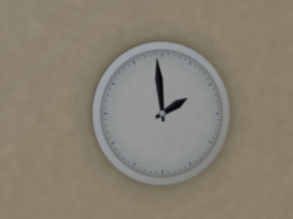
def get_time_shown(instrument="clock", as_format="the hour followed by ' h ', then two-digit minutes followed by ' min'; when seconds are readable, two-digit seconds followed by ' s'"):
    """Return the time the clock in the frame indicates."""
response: 1 h 59 min
